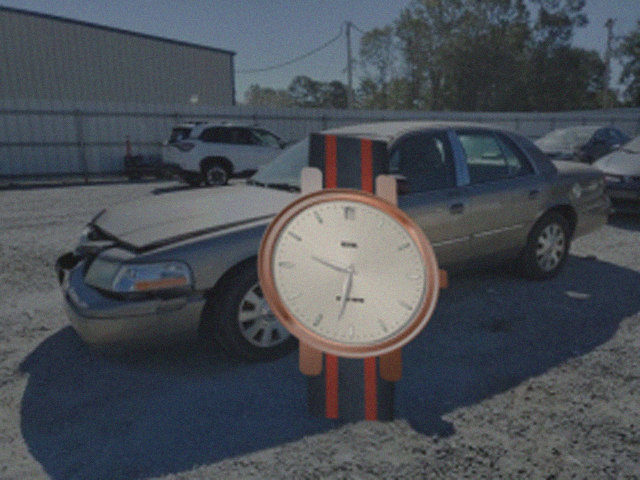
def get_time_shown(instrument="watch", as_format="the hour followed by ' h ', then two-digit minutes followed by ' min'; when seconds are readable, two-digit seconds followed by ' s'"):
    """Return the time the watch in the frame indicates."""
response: 9 h 32 min
